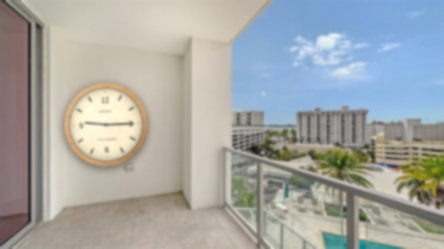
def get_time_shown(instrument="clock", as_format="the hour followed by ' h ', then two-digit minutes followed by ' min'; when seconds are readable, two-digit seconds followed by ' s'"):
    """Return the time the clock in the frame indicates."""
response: 9 h 15 min
